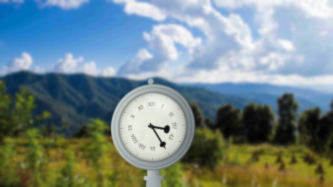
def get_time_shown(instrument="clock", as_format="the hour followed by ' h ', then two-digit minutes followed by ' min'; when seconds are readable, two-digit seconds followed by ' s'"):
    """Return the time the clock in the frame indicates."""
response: 3 h 25 min
